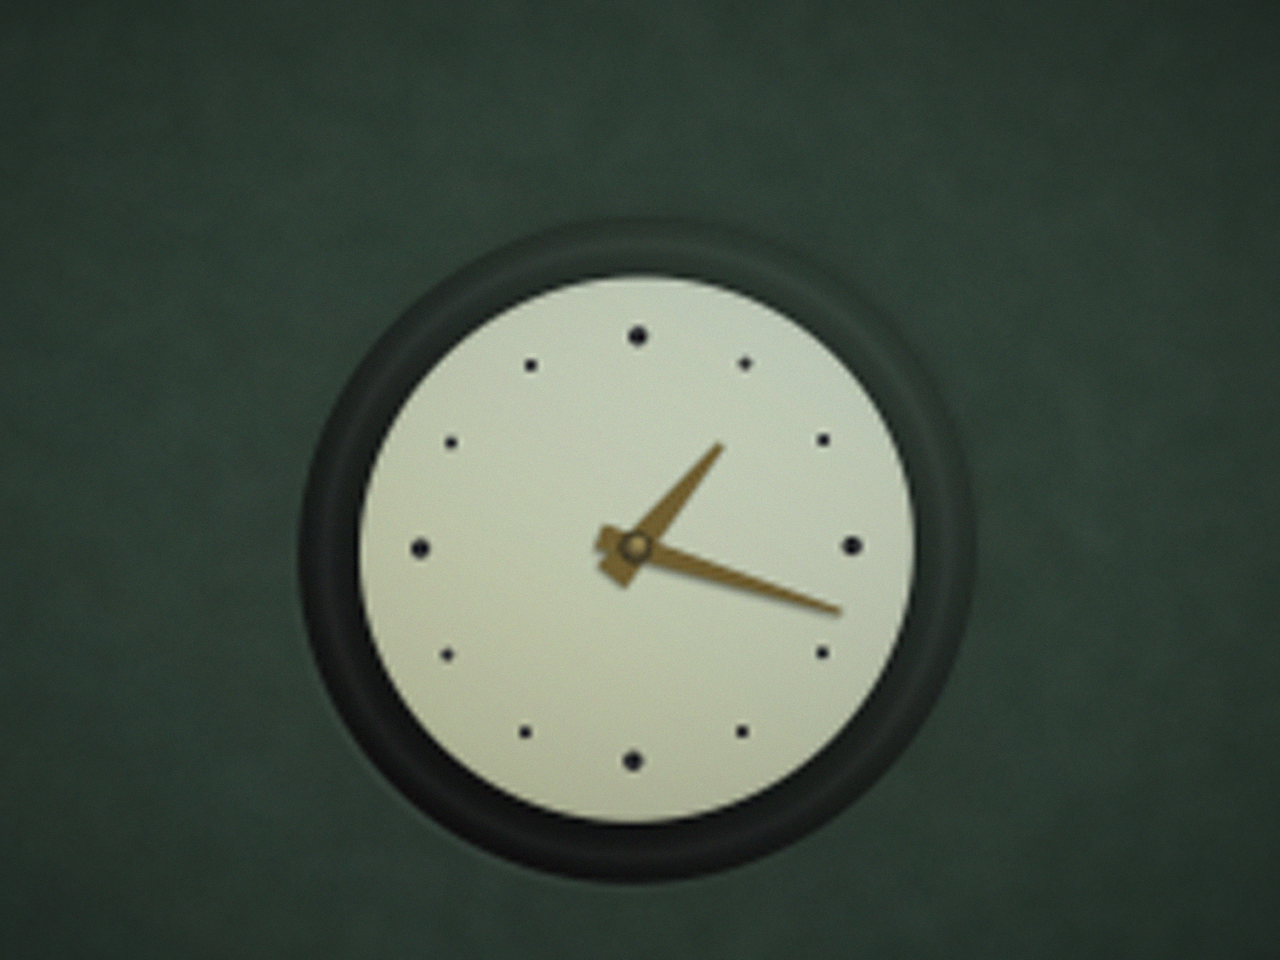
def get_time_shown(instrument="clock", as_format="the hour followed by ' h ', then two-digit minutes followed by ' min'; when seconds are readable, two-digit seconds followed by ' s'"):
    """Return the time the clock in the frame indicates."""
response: 1 h 18 min
